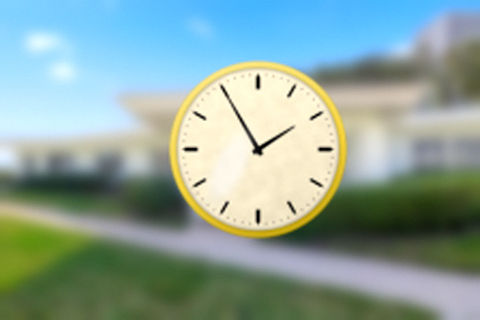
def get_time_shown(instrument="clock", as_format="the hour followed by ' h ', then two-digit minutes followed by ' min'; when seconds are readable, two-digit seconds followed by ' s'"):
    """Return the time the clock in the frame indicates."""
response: 1 h 55 min
